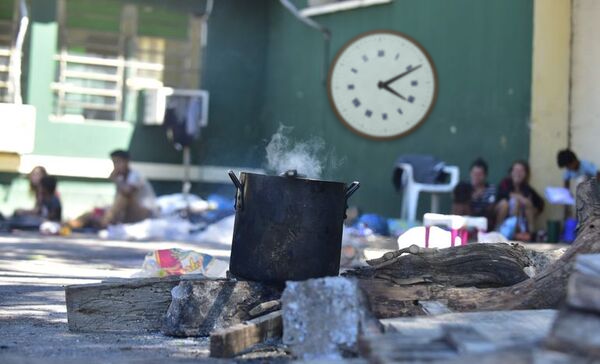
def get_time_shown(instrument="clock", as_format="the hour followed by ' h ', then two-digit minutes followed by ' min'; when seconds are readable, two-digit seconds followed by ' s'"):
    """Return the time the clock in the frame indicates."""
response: 4 h 11 min
